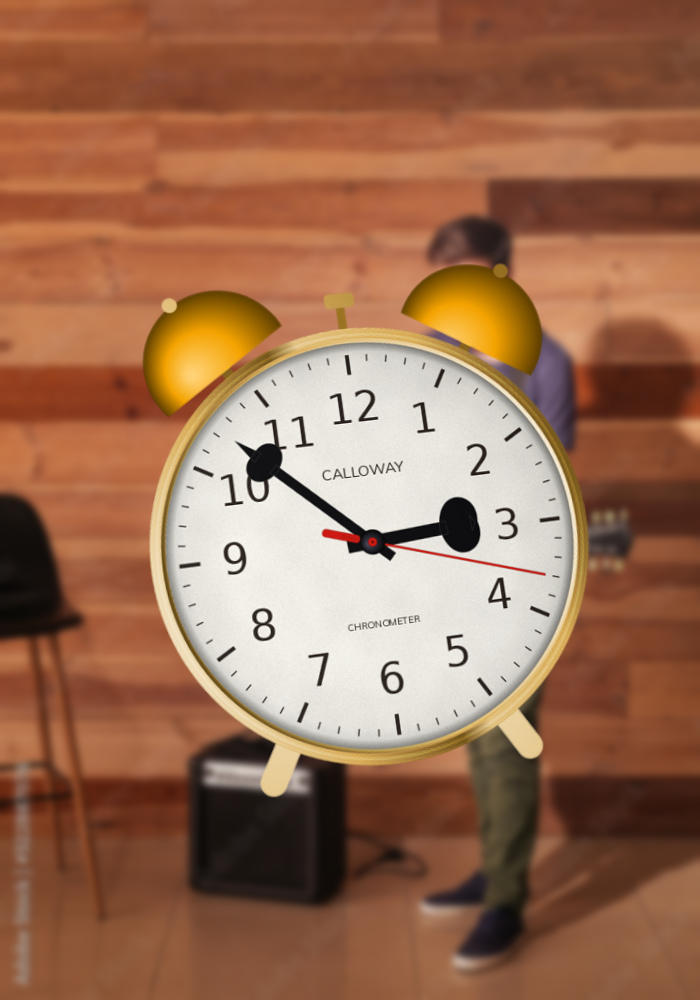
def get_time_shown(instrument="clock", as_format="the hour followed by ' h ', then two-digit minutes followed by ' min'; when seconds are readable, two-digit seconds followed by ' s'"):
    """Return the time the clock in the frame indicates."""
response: 2 h 52 min 18 s
